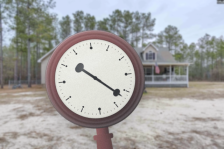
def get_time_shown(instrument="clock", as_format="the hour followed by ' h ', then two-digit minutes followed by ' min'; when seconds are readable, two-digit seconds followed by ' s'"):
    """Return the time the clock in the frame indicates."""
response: 10 h 22 min
